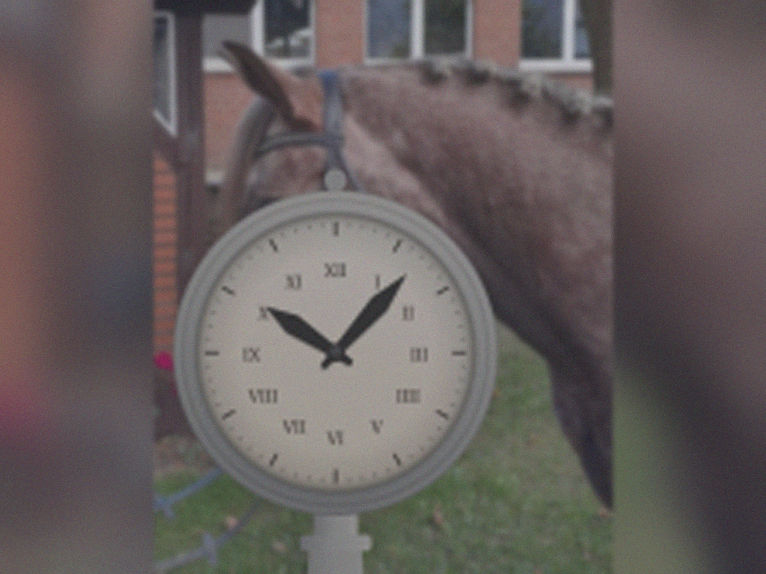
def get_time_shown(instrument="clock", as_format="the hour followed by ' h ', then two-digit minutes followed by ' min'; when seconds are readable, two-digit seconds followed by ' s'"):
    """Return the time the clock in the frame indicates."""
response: 10 h 07 min
